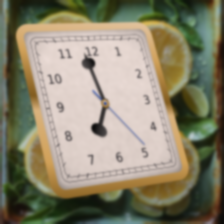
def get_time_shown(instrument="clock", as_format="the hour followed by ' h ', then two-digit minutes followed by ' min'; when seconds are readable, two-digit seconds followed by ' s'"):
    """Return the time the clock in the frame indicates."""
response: 6 h 58 min 24 s
